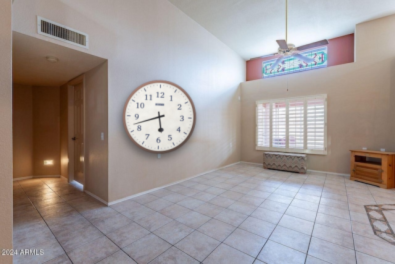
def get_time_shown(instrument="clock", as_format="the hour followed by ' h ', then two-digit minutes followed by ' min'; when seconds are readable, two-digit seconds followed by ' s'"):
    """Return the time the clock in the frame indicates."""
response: 5 h 42 min
